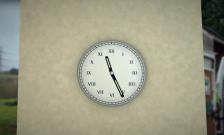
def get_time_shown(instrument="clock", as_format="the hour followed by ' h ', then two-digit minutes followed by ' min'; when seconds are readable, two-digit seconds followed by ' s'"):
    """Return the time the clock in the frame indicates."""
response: 11 h 26 min
